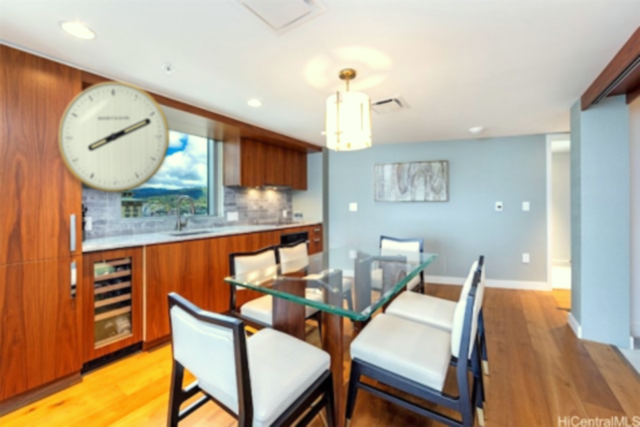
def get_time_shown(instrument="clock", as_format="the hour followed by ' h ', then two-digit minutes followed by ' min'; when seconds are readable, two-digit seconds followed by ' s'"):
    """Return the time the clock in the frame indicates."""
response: 8 h 11 min
